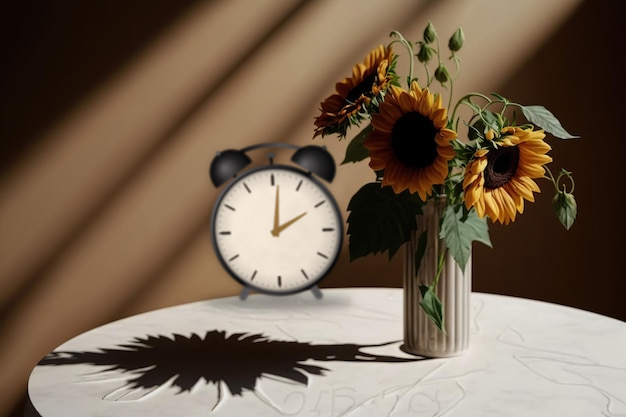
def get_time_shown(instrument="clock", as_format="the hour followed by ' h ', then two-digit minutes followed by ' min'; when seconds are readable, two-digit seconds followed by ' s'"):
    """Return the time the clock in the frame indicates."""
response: 2 h 01 min
